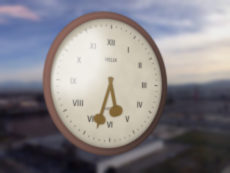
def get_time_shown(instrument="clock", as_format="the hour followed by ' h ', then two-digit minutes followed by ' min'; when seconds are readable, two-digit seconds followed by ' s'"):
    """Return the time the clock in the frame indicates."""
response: 5 h 33 min
